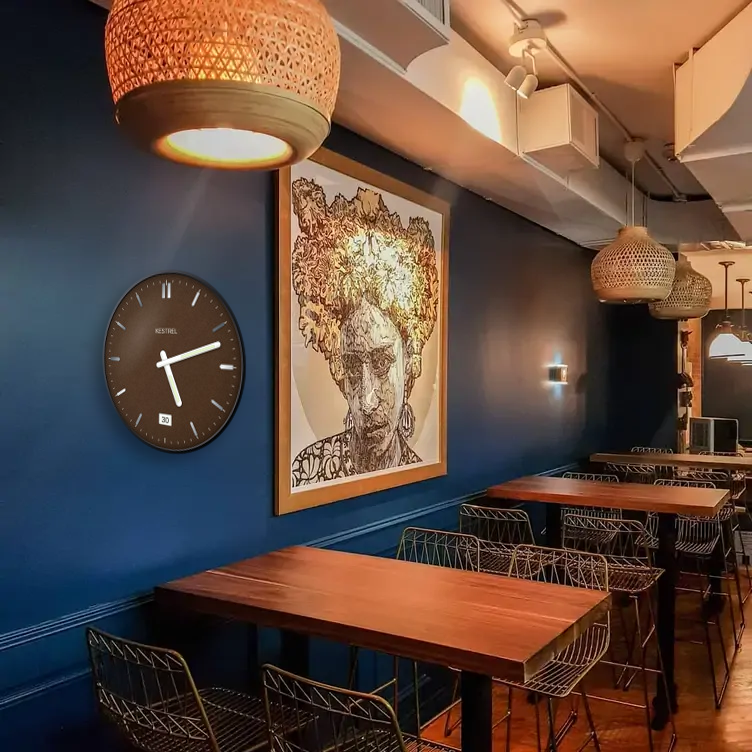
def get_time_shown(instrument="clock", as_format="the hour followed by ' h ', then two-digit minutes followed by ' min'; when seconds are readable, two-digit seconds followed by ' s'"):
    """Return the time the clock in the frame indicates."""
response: 5 h 12 min
